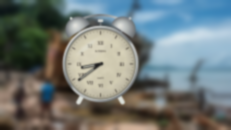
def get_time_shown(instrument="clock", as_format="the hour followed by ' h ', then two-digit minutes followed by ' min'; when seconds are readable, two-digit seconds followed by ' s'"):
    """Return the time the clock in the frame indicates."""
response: 8 h 39 min
